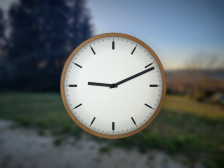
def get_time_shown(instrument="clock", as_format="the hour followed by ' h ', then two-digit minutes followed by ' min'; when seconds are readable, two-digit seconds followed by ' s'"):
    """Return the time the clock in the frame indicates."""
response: 9 h 11 min
